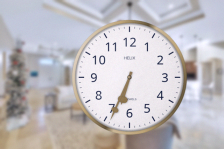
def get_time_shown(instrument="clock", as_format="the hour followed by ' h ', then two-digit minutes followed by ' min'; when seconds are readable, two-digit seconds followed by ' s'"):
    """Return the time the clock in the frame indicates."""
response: 6 h 34 min
